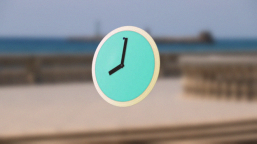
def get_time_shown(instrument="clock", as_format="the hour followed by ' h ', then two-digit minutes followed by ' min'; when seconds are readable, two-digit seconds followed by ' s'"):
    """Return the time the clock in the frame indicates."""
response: 8 h 01 min
